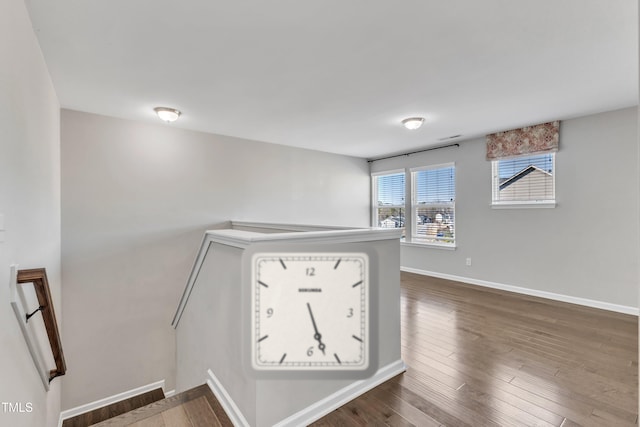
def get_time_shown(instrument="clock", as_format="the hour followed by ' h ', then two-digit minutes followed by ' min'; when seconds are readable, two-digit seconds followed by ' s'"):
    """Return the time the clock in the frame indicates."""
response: 5 h 27 min
